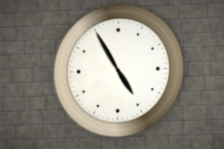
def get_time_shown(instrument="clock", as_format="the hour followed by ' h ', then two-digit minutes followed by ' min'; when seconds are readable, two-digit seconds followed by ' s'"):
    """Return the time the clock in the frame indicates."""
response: 4 h 55 min
